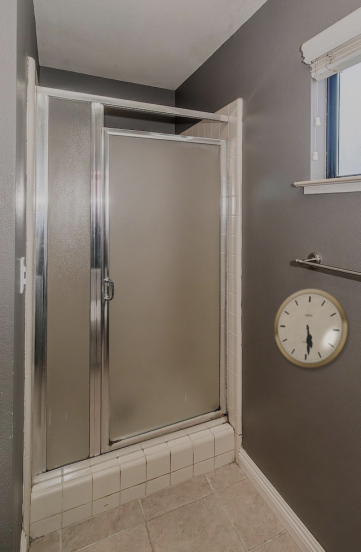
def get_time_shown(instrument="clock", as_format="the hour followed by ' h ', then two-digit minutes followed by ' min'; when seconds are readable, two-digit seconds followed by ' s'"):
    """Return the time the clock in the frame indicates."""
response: 5 h 29 min
